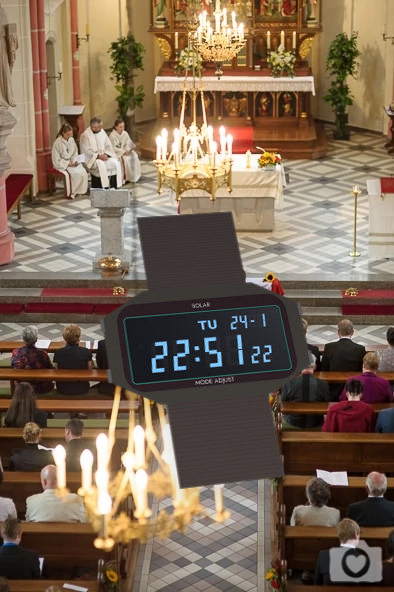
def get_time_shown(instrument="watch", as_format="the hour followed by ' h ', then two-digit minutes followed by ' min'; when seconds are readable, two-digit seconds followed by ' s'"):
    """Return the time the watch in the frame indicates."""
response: 22 h 51 min 22 s
